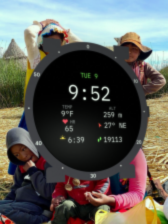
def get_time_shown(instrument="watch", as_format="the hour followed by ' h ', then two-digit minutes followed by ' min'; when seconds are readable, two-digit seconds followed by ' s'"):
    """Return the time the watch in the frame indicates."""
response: 9 h 52 min
